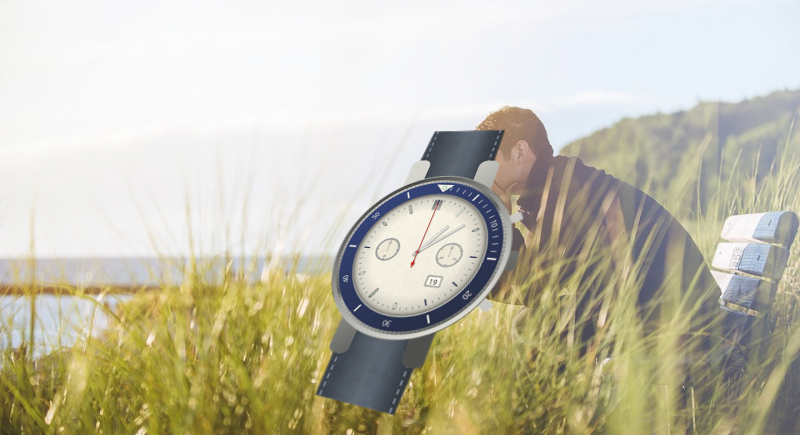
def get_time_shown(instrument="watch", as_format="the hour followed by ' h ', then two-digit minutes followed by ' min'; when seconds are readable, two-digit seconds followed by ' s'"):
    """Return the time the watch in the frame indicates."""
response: 1 h 08 min
